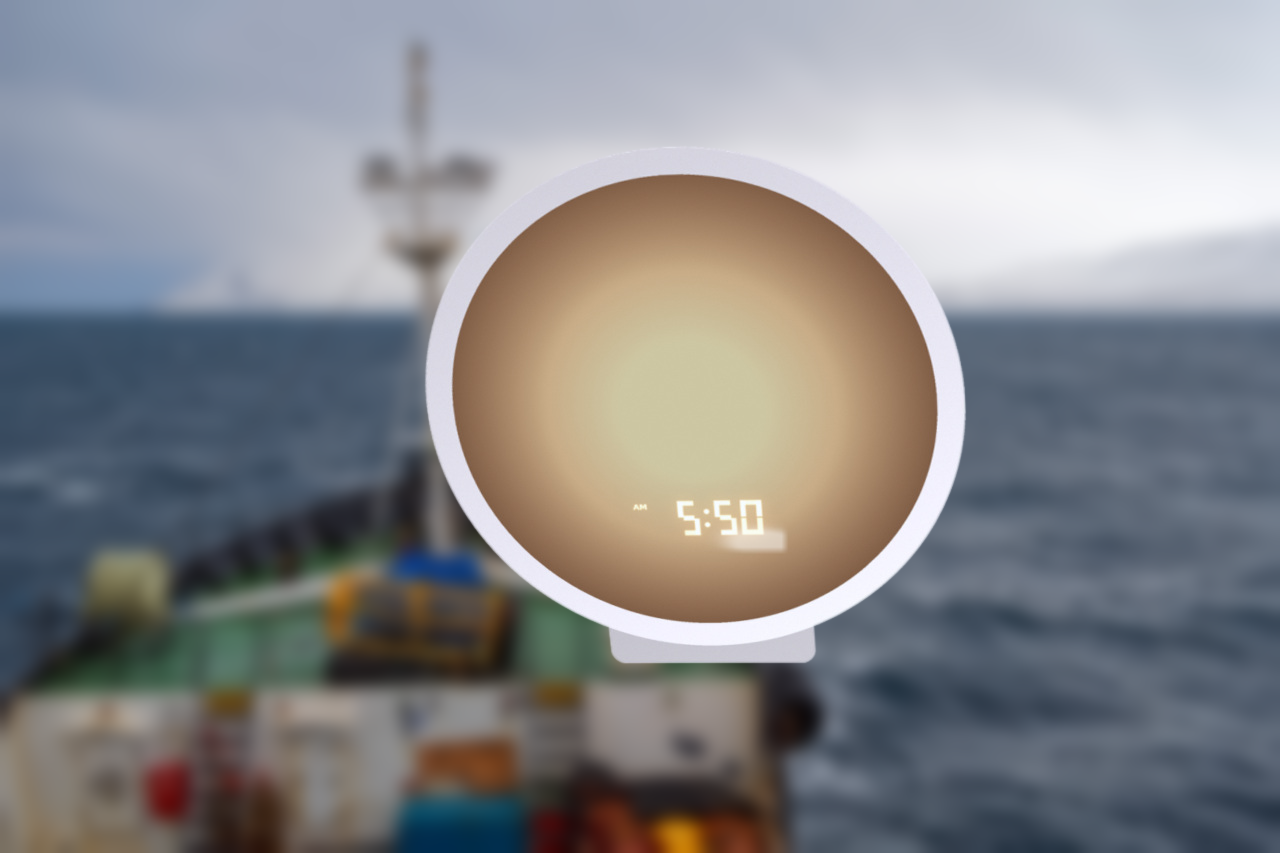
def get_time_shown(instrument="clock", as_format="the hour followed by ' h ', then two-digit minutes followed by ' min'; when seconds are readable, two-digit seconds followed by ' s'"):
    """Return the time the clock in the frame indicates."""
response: 5 h 50 min
